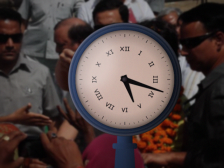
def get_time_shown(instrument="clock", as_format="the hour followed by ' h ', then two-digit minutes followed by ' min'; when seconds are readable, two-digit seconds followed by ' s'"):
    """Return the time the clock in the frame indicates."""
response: 5 h 18 min
